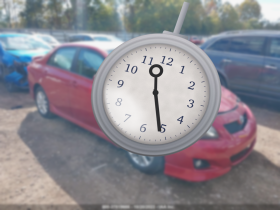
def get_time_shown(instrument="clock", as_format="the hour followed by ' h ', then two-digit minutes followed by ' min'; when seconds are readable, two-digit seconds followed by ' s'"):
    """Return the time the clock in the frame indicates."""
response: 11 h 26 min
